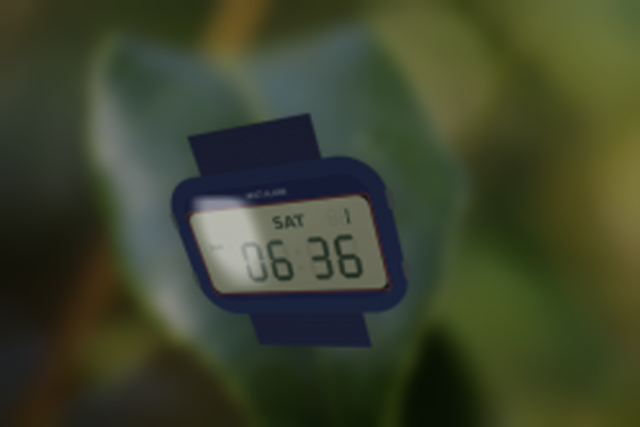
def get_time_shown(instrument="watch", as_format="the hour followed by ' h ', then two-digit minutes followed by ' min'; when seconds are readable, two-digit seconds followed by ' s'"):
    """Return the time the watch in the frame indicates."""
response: 6 h 36 min
